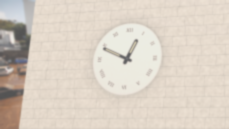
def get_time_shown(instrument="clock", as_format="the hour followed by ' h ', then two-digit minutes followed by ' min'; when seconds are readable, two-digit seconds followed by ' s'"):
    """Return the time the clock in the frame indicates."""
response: 12 h 49 min
